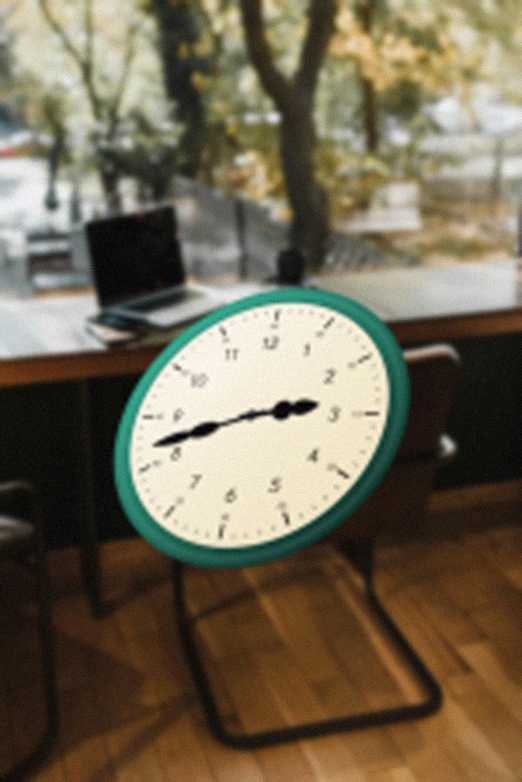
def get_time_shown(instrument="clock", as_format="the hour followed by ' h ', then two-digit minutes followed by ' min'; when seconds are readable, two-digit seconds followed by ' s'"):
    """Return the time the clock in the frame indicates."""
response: 2 h 42 min
